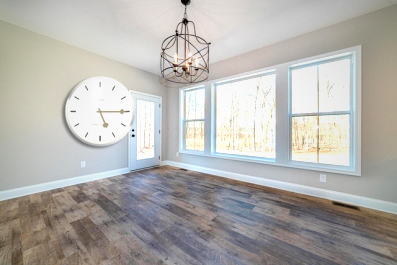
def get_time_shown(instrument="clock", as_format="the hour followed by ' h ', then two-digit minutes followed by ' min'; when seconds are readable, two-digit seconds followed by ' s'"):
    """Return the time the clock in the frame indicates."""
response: 5 h 15 min
